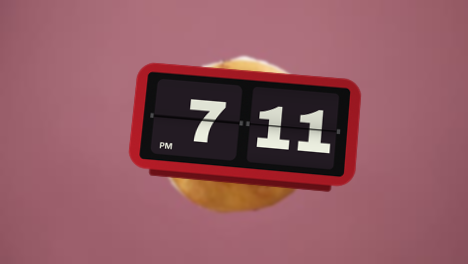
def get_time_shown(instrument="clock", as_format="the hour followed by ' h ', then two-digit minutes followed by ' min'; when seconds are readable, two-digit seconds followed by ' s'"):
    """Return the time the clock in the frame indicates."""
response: 7 h 11 min
